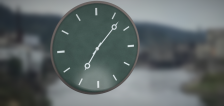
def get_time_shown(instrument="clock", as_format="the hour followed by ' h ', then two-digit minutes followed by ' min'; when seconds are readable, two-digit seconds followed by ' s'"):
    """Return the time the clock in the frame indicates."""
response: 7 h 07 min
